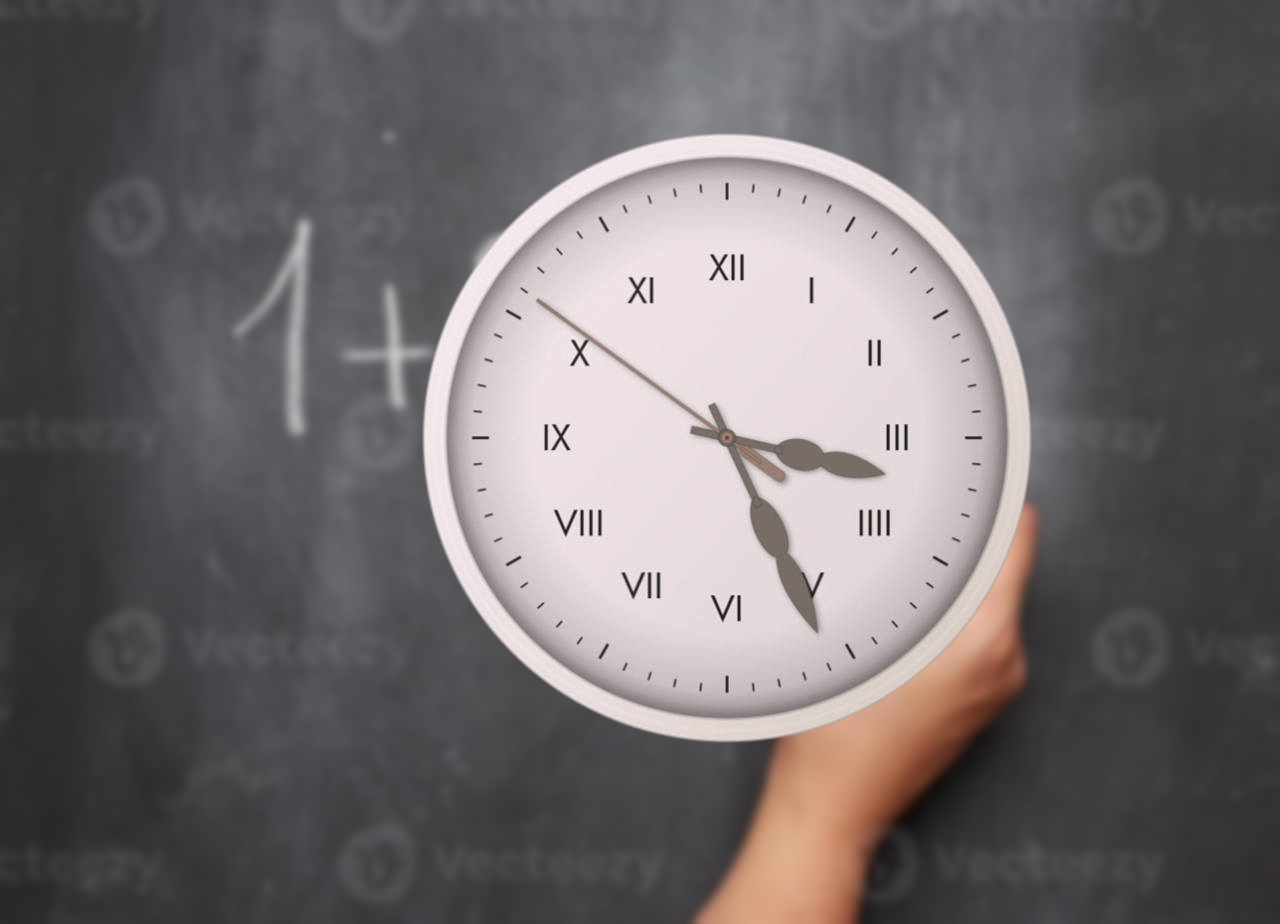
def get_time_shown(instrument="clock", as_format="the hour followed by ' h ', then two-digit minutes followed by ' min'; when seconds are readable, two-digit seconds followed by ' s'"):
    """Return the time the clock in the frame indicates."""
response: 3 h 25 min 51 s
